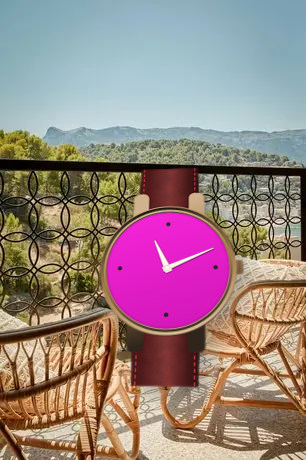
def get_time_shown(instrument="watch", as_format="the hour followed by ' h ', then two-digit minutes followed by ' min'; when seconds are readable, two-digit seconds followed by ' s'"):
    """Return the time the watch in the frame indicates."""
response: 11 h 11 min
